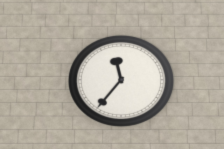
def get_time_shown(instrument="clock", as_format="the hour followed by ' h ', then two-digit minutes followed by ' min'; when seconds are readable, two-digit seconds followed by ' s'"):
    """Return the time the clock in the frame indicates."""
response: 11 h 36 min
